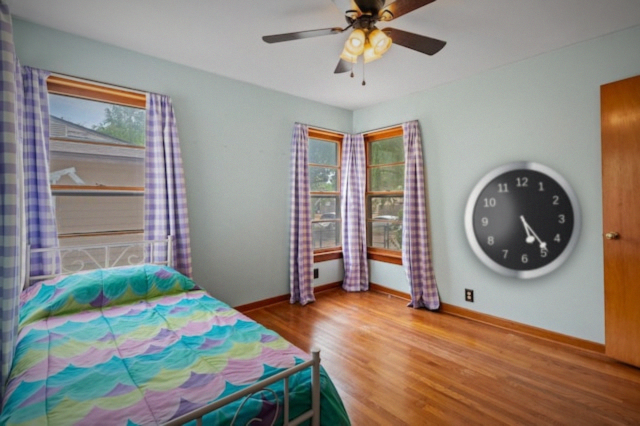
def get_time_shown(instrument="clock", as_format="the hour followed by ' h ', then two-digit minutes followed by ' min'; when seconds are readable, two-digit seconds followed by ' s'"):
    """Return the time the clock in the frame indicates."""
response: 5 h 24 min
